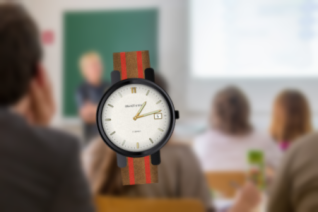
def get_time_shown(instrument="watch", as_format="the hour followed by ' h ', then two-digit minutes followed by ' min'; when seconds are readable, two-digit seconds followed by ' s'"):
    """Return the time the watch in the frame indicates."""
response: 1 h 13 min
